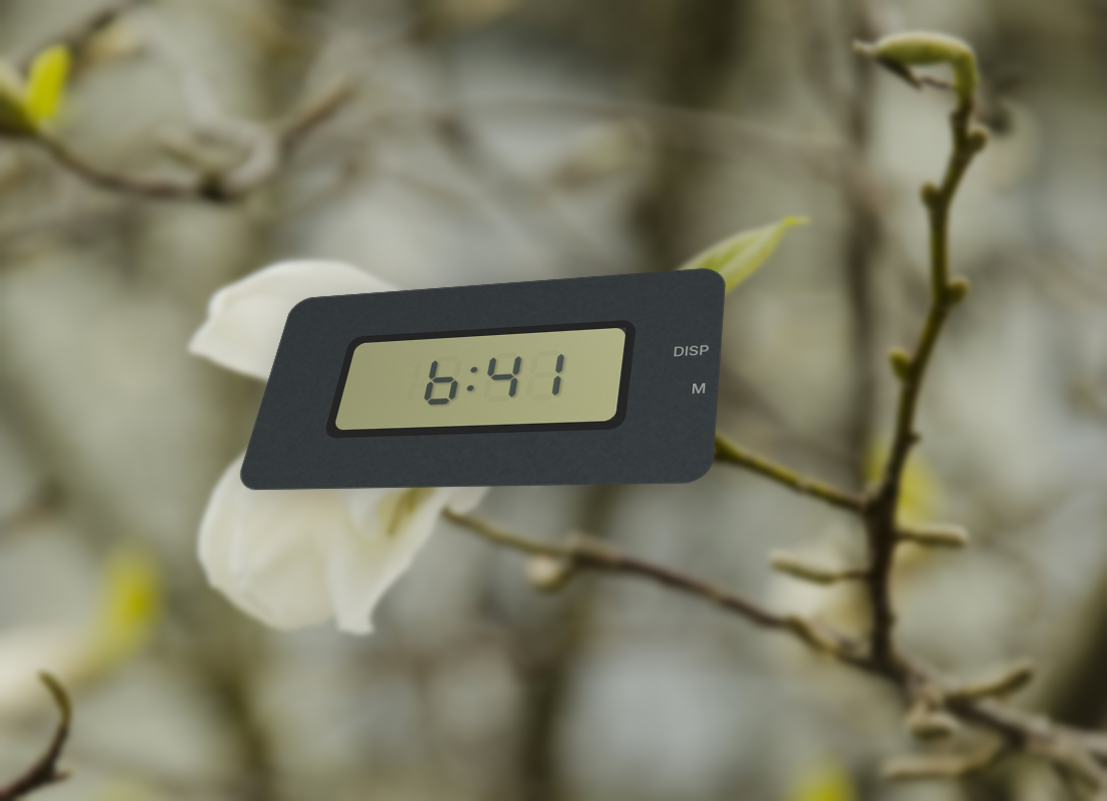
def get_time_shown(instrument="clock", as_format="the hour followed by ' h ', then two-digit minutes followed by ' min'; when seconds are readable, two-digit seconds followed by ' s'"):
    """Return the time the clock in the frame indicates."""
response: 6 h 41 min
